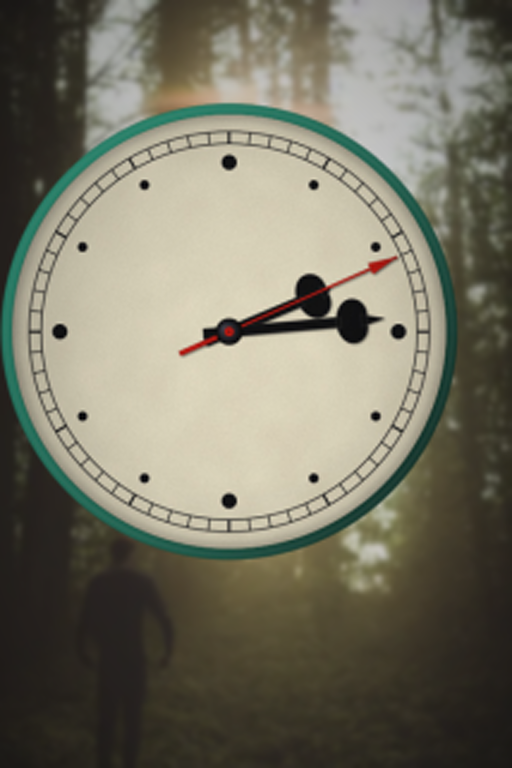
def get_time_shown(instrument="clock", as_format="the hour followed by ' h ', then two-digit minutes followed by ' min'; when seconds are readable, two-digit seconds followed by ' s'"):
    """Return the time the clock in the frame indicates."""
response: 2 h 14 min 11 s
